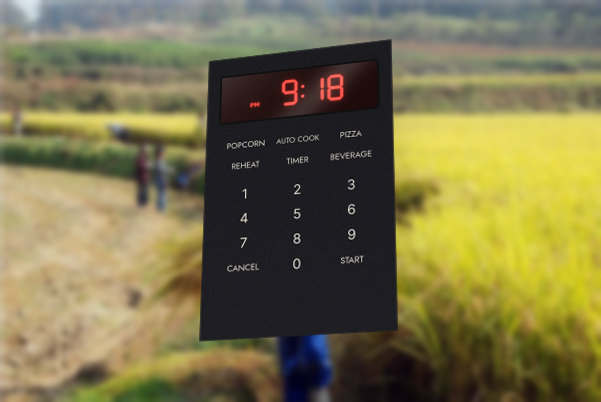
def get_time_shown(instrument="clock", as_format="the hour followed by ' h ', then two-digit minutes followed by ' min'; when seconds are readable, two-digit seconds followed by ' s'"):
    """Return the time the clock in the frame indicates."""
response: 9 h 18 min
